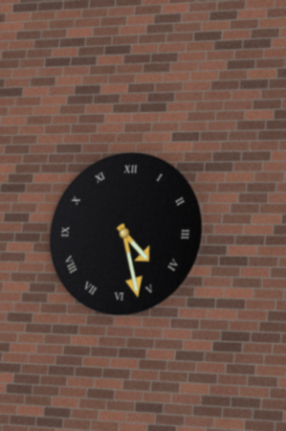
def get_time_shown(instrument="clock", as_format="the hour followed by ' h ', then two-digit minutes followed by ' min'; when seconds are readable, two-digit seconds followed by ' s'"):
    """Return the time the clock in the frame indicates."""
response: 4 h 27 min
